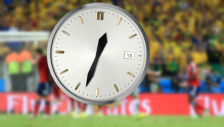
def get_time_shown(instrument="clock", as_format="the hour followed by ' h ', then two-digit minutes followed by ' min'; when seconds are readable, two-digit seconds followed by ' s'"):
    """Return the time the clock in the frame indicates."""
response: 12 h 33 min
